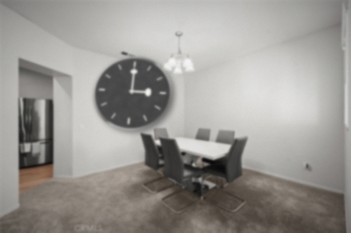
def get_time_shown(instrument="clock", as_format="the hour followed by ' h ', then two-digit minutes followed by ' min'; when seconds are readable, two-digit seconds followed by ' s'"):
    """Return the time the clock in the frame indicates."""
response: 3 h 00 min
